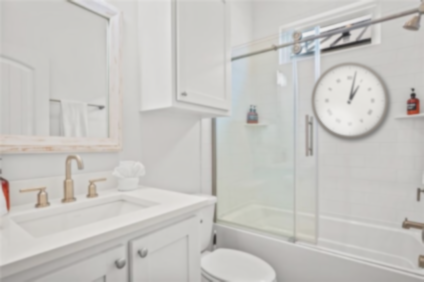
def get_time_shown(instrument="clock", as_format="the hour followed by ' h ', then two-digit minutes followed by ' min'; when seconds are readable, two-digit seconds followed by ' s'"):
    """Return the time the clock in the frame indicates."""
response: 1 h 02 min
